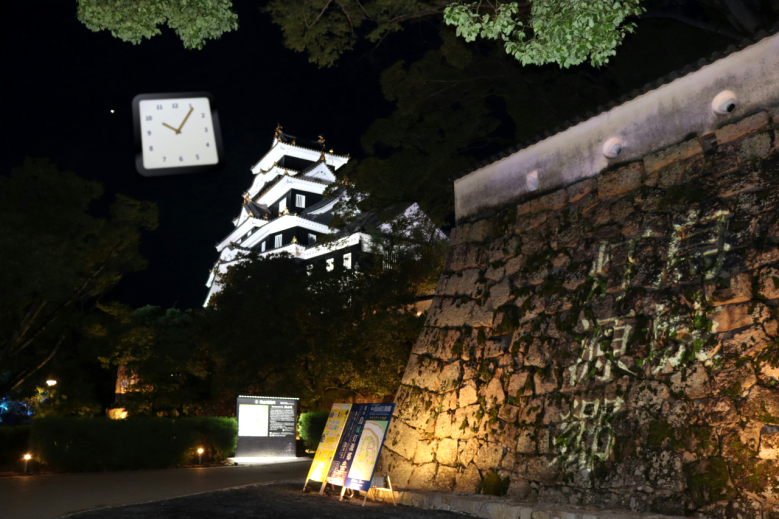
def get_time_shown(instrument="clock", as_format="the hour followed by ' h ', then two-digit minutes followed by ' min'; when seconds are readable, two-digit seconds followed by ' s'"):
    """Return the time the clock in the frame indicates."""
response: 10 h 06 min
